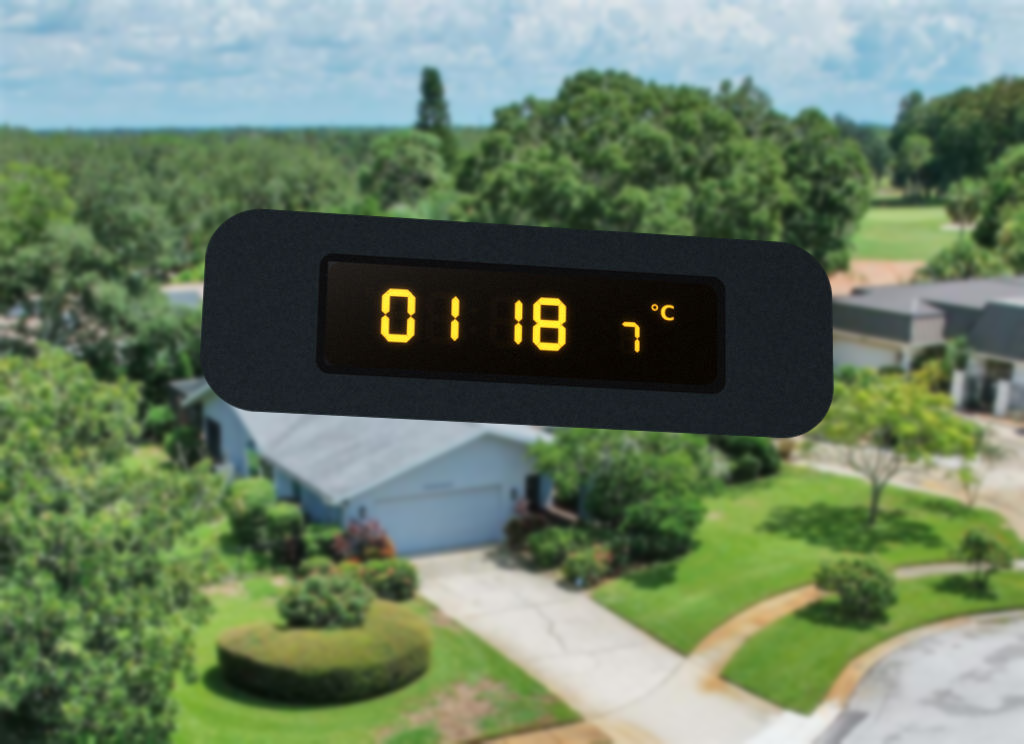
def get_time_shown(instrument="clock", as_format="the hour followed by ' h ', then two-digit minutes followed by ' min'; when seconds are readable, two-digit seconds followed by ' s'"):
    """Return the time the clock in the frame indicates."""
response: 1 h 18 min
